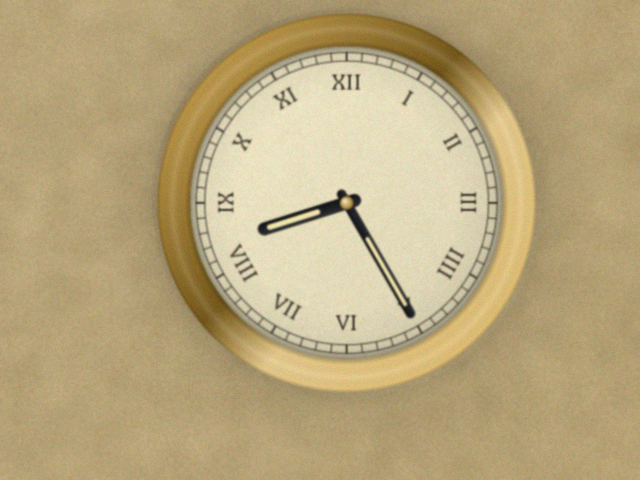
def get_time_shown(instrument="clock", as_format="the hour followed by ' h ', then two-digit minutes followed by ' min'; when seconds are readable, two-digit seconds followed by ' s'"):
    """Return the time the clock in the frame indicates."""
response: 8 h 25 min
